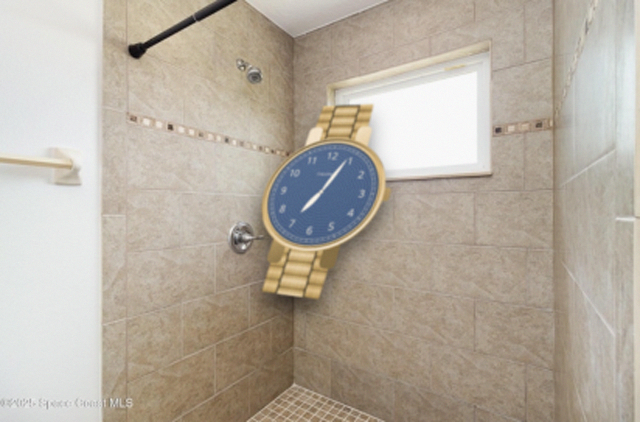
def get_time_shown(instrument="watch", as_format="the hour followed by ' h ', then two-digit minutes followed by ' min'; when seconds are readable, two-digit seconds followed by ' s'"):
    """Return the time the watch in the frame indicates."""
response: 7 h 04 min
